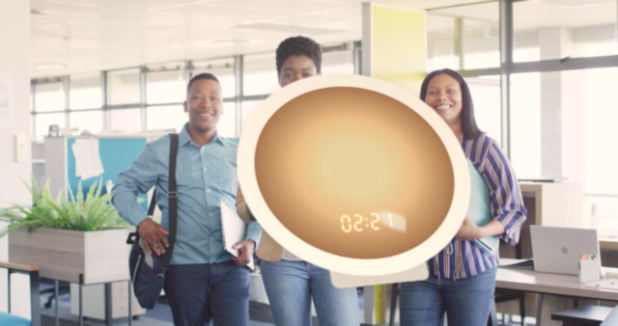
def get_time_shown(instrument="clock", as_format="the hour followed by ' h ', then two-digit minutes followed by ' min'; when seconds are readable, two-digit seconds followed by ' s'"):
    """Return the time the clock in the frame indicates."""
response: 2 h 21 min
